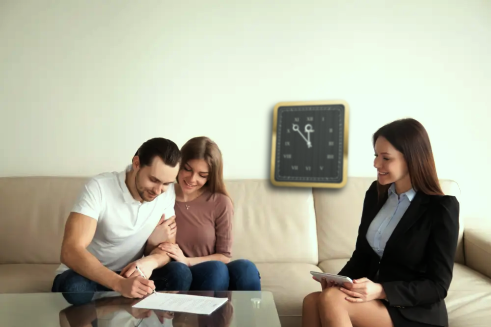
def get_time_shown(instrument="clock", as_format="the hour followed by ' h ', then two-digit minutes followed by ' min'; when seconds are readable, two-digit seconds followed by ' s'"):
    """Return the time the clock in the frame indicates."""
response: 11 h 53 min
